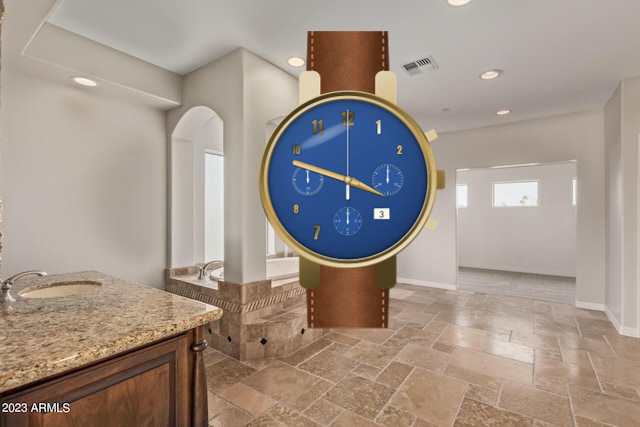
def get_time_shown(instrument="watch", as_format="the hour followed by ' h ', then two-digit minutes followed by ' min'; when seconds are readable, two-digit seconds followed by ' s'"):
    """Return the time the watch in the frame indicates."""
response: 3 h 48 min
